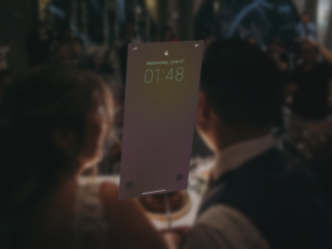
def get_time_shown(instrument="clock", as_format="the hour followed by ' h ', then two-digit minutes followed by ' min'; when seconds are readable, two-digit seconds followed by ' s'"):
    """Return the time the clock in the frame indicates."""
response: 1 h 48 min
